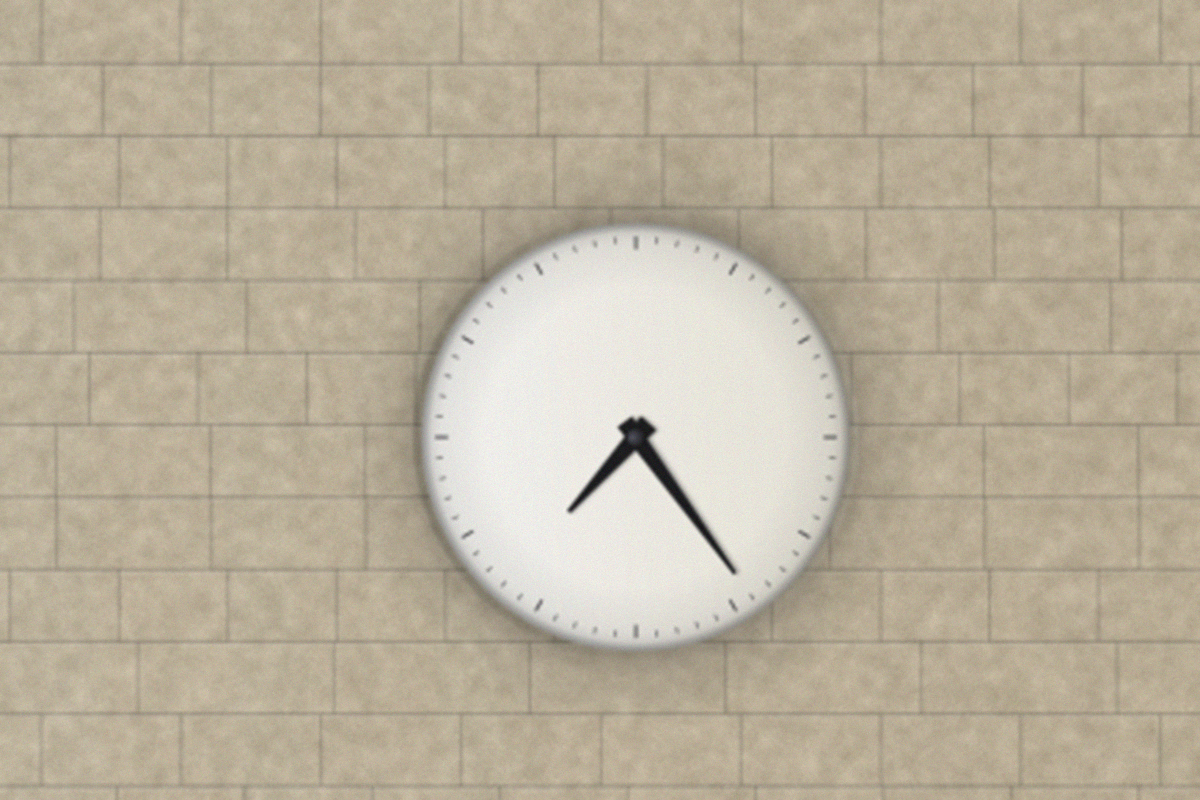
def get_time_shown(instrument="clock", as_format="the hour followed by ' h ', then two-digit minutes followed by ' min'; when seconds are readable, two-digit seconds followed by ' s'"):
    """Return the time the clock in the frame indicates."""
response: 7 h 24 min
